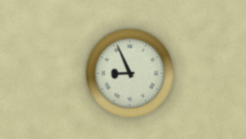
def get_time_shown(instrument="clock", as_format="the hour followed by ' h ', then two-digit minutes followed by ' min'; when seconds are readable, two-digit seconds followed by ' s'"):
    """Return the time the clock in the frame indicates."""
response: 8 h 56 min
